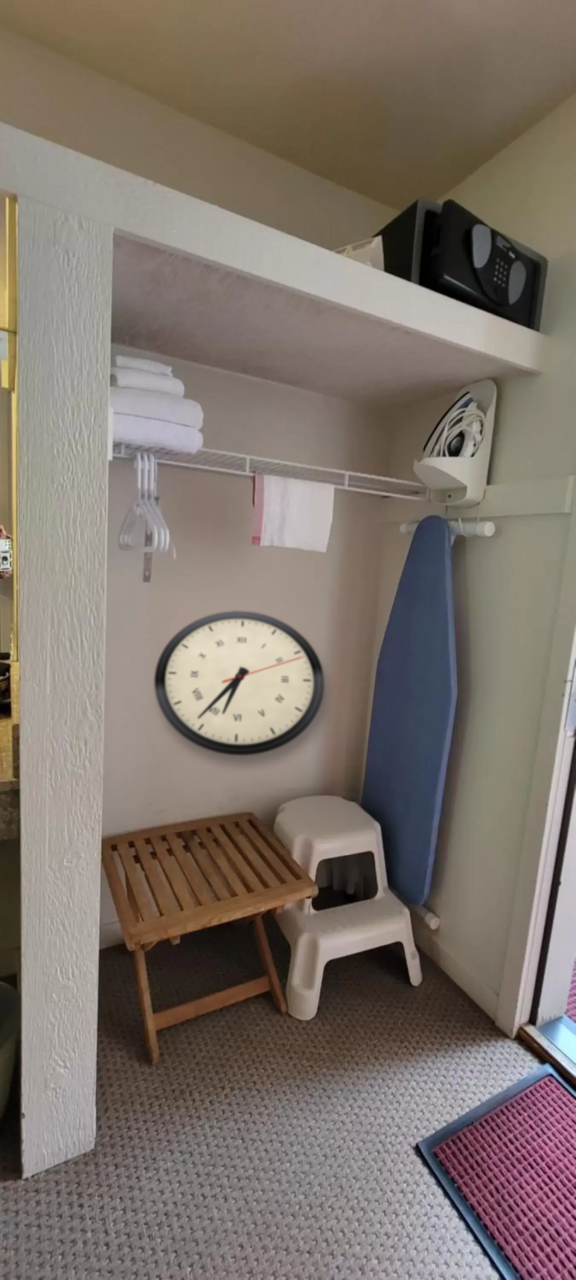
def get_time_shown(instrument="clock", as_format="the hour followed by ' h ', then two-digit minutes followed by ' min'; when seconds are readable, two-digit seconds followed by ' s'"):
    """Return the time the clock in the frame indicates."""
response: 6 h 36 min 11 s
